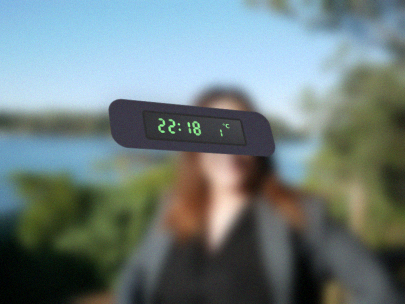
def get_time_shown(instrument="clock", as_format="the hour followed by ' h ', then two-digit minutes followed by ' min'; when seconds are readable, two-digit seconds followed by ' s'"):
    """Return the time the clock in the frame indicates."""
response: 22 h 18 min
